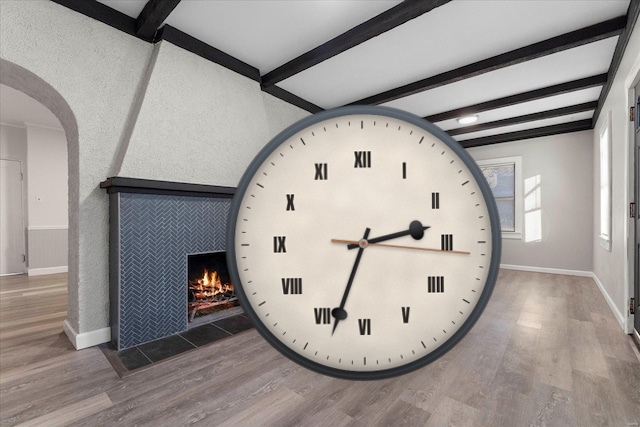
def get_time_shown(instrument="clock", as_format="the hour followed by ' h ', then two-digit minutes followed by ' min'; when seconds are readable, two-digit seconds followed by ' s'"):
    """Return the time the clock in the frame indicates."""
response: 2 h 33 min 16 s
